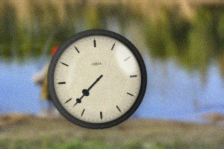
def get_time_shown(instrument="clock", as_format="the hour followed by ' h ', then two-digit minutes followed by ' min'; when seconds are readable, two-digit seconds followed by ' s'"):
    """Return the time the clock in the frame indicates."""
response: 7 h 38 min
